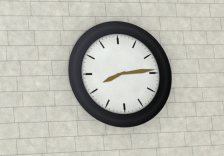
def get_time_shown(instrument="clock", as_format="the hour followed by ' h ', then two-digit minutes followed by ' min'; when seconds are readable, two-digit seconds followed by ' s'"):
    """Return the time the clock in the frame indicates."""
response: 8 h 14 min
